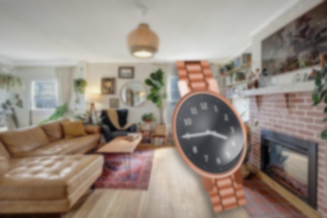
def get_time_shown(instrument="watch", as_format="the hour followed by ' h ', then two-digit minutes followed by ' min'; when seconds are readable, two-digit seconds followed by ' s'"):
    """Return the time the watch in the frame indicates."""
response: 3 h 45 min
